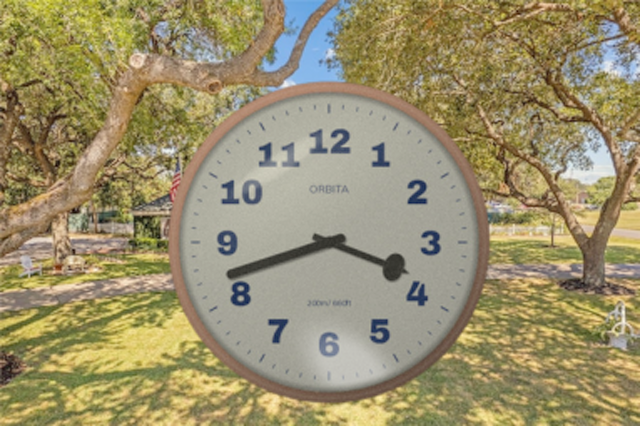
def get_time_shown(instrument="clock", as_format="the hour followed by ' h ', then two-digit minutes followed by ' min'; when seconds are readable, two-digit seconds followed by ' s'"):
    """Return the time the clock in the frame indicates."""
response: 3 h 42 min
